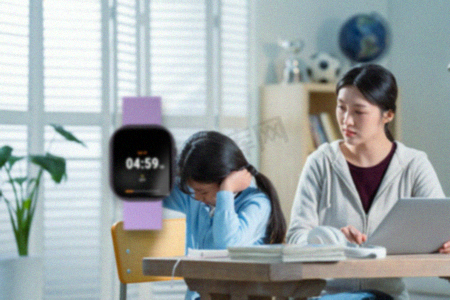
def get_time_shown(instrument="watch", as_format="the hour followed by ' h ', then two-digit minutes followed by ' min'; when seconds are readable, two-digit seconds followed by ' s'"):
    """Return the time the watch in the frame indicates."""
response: 4 h 59 min
